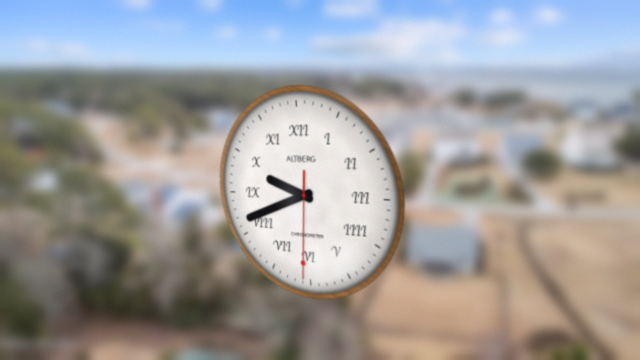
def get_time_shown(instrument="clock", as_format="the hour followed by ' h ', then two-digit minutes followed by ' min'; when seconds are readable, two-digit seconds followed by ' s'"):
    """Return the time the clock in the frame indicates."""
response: 9 h 41 min 31 s
